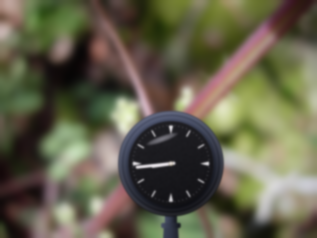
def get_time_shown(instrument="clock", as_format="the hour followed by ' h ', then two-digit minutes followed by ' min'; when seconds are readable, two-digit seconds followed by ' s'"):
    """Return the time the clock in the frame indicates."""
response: 8 h 44 min
